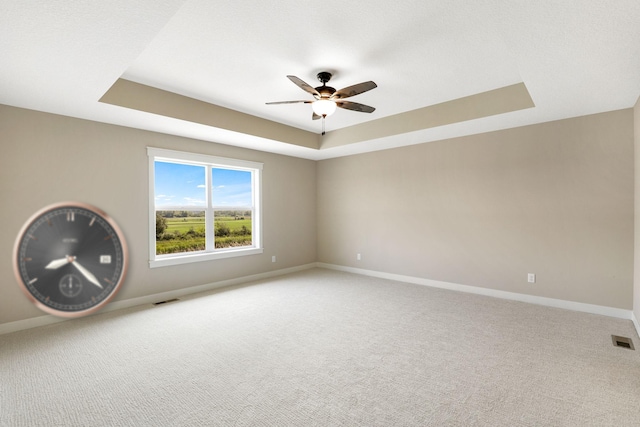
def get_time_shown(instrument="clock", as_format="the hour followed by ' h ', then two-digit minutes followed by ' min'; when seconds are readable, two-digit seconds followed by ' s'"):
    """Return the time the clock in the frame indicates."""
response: 8 h 22 min
